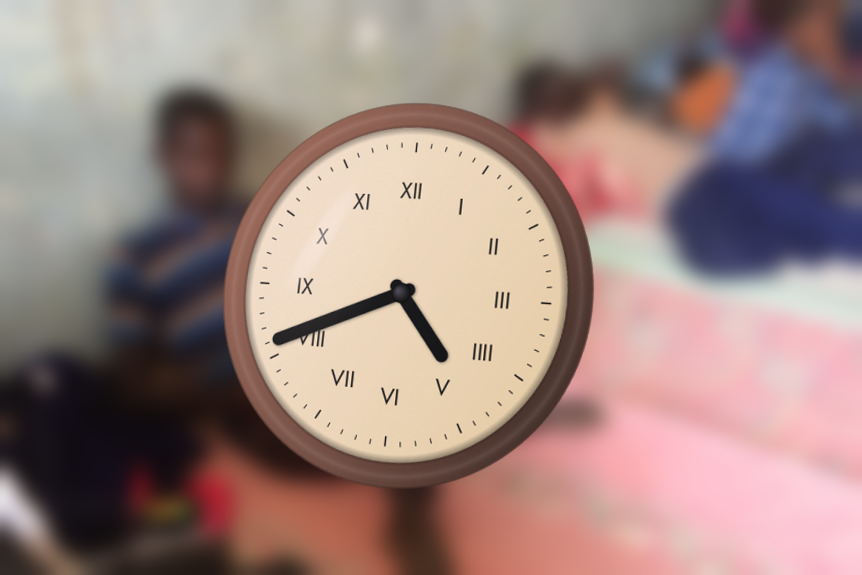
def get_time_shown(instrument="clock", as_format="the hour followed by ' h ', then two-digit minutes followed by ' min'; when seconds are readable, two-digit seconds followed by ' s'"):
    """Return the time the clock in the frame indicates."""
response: 4 h 41 min
